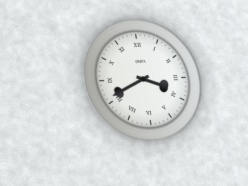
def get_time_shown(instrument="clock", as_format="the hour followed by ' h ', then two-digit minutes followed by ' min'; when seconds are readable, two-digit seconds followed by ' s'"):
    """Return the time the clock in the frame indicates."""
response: 3 h 41 min
